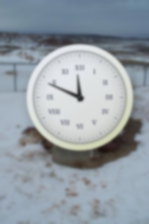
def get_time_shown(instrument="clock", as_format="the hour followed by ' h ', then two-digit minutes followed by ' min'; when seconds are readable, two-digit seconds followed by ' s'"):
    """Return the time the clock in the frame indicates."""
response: 11 h 49 min
